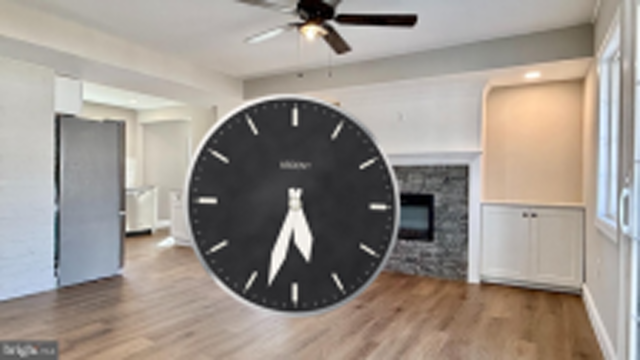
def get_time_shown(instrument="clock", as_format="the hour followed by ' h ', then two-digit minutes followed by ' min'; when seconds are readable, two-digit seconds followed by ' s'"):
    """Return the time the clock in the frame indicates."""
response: 5 h 33 min
